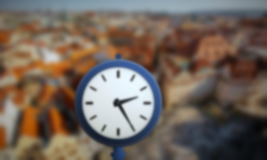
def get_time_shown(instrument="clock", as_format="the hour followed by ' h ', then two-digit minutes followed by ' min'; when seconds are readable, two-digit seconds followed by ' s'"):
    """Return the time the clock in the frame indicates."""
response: 2 h 25 min
